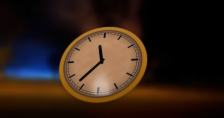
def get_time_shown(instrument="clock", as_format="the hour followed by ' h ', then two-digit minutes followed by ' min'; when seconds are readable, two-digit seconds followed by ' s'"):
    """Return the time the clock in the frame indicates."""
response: 11 h 37 min
